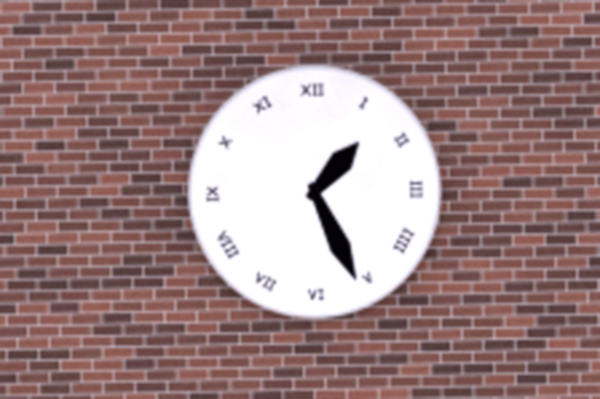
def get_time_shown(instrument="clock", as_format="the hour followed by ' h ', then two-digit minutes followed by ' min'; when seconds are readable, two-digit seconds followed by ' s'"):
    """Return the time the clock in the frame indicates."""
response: 1 h 26 min
